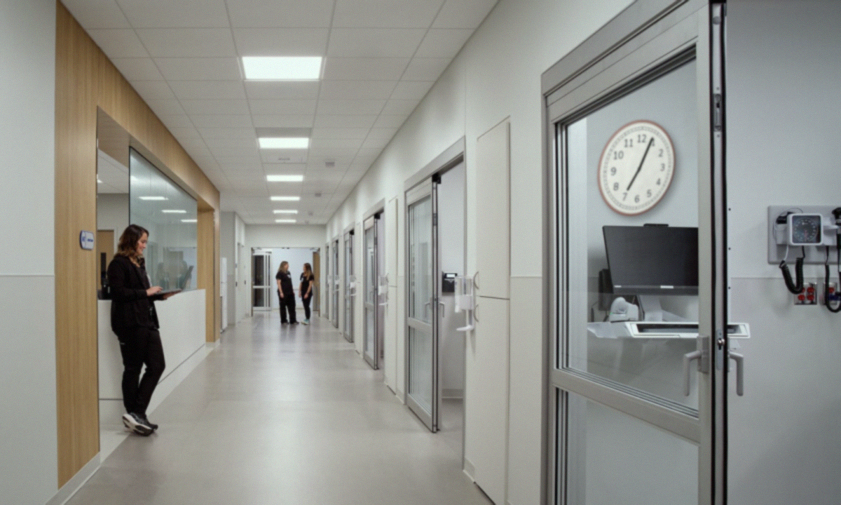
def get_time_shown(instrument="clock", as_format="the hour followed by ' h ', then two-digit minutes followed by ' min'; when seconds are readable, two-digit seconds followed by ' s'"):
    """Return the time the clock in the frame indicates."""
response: 7 h 04 min
